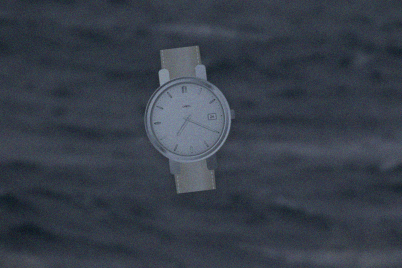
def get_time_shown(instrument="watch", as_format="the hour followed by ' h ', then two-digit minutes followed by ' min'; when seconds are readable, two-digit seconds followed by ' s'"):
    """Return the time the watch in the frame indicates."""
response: 7 h 20 min
